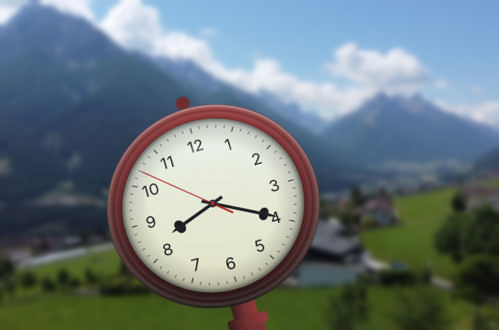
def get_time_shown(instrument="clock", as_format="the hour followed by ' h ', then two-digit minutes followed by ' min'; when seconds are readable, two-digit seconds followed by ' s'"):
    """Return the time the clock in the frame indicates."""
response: 8 h 19 min 52 s
